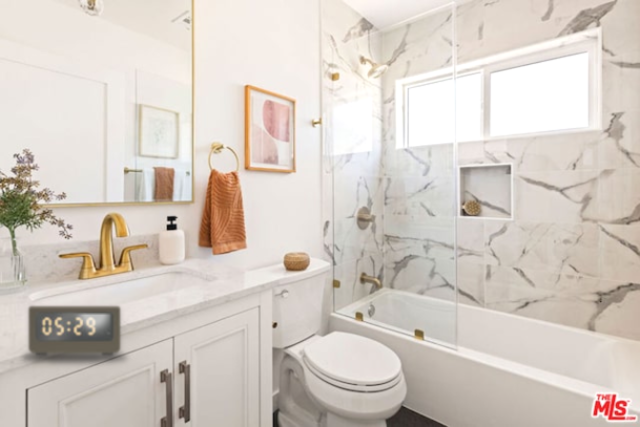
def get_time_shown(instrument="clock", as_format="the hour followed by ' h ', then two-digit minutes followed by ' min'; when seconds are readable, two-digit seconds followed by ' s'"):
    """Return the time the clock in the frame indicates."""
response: 5 h 29 min
